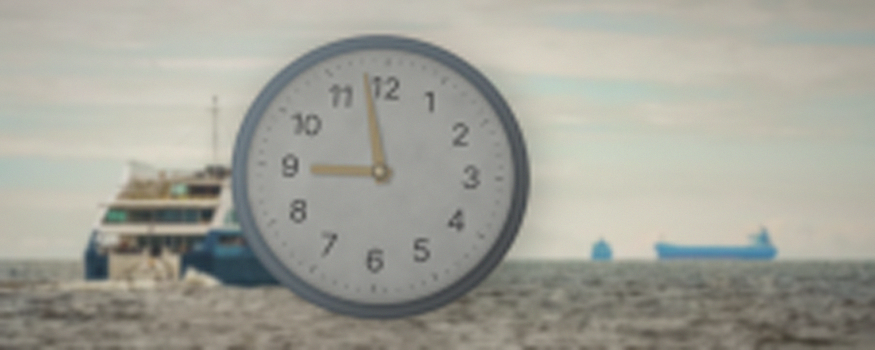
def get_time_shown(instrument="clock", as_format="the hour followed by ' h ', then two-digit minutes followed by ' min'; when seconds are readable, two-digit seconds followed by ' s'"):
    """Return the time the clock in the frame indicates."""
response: 8 h 58 min
